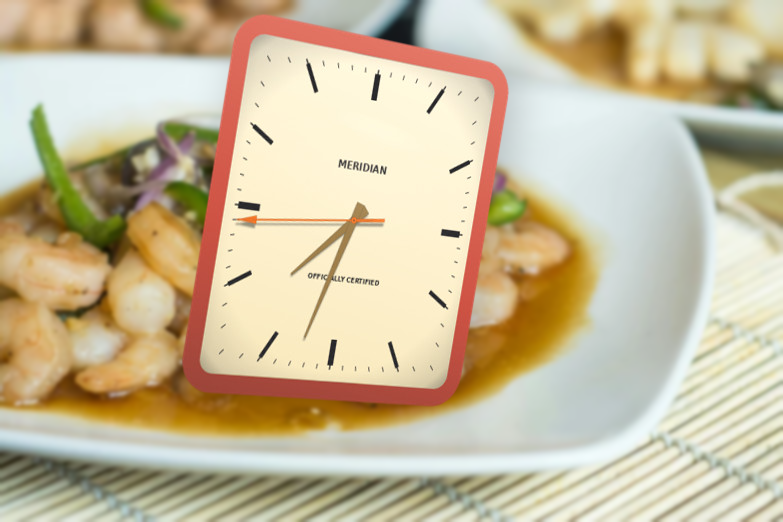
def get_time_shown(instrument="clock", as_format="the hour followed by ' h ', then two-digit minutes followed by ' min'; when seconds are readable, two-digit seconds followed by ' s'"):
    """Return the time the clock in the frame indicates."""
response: 7 h 32 min 44 s
